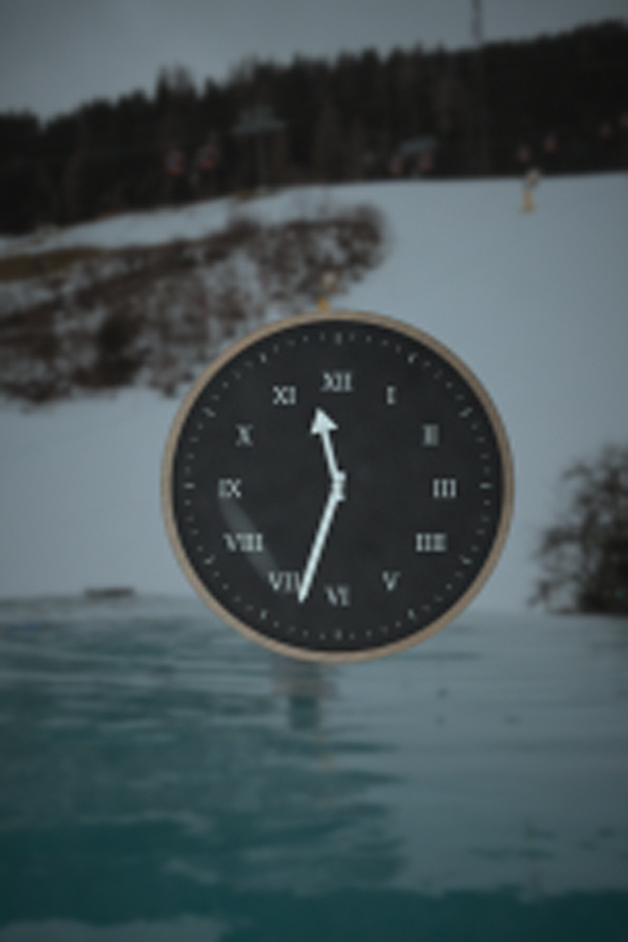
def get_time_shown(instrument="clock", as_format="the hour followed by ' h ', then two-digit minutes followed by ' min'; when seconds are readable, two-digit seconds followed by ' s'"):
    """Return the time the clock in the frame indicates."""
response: 11 h 33 min
